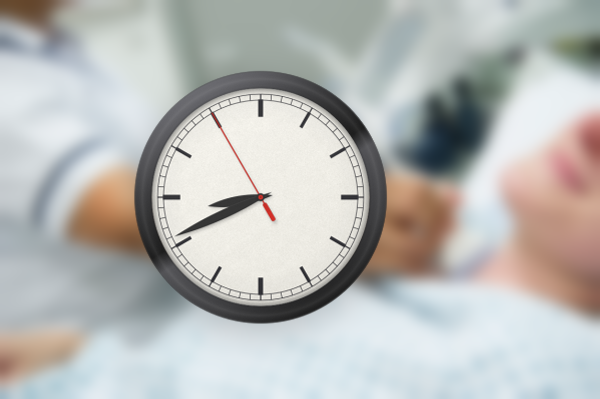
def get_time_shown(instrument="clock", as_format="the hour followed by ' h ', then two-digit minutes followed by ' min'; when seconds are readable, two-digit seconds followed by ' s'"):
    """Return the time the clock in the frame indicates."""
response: 8 h 40 min 55 s
